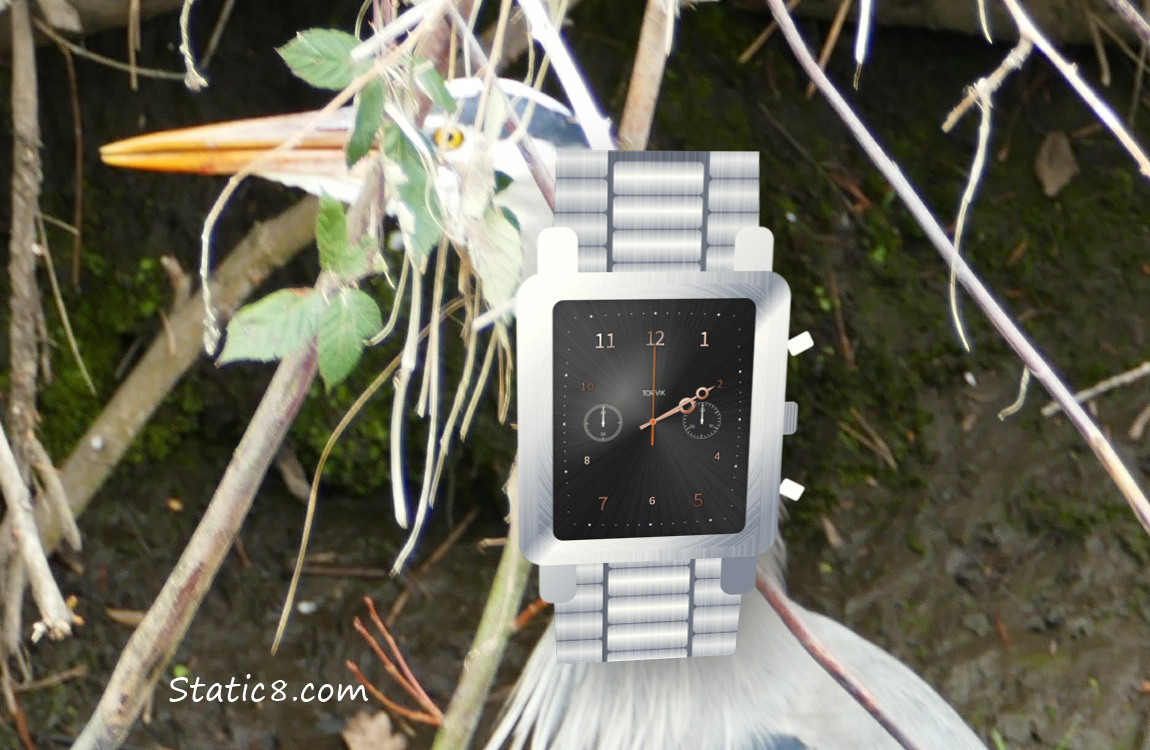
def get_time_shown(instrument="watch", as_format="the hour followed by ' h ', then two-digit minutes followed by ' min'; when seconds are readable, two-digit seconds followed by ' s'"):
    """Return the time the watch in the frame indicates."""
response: 2 h 10 min
